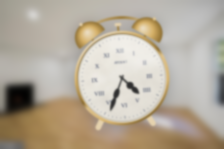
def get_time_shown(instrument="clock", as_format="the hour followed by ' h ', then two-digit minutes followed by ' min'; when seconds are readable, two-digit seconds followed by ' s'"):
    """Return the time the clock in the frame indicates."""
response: 4 h 34 min
